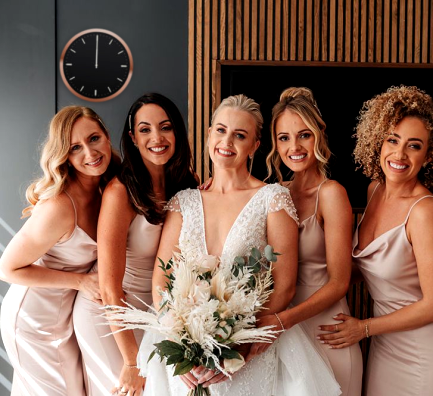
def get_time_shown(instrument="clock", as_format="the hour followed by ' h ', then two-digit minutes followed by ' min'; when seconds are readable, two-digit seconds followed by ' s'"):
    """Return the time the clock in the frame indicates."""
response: 12 h 00 min
